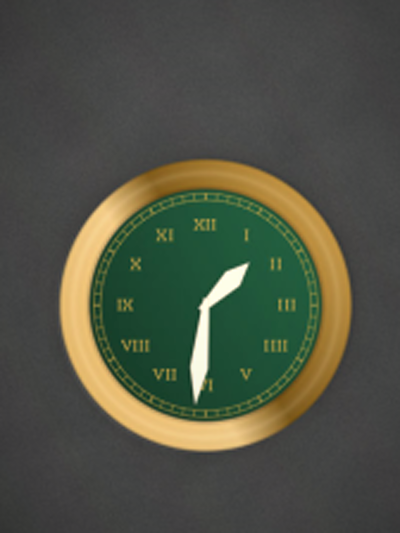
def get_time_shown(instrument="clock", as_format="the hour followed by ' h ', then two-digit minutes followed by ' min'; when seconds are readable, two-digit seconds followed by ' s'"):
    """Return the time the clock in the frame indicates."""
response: 1 h 31 min
